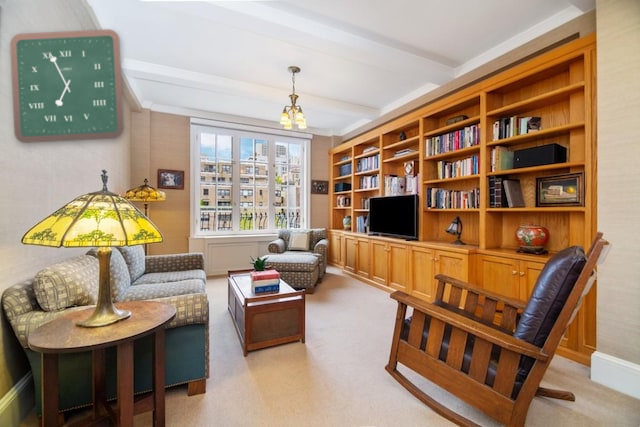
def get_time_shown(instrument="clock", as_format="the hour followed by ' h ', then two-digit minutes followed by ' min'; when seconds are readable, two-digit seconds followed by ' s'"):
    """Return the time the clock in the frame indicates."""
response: 6 h 56 min
